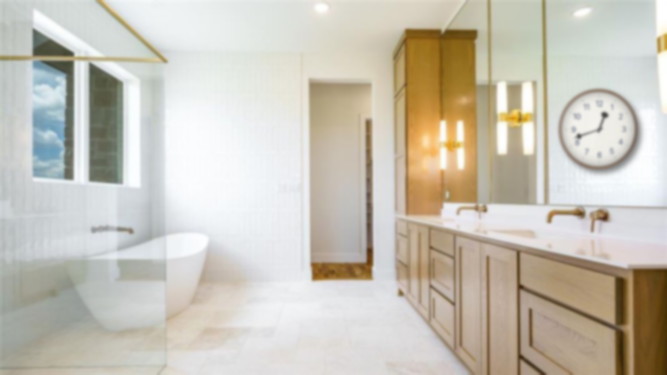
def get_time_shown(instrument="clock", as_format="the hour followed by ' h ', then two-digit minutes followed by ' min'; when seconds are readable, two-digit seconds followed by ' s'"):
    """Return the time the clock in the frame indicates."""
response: 12 h 42 min
